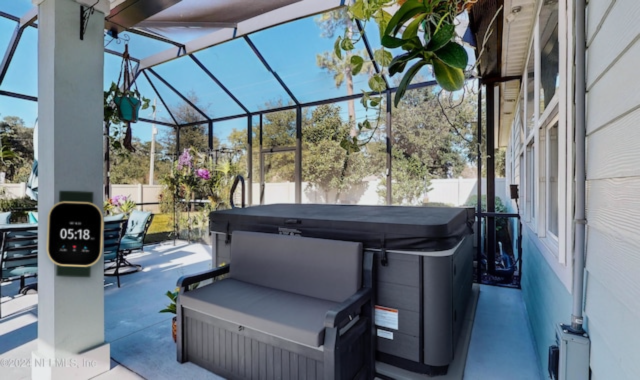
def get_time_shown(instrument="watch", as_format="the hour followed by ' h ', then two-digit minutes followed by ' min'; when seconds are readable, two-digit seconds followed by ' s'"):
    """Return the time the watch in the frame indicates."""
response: 5 h 18 min
